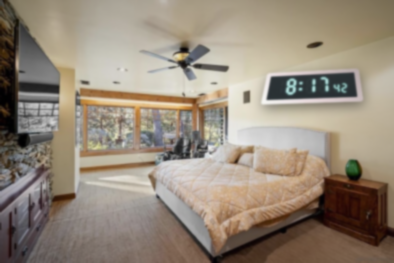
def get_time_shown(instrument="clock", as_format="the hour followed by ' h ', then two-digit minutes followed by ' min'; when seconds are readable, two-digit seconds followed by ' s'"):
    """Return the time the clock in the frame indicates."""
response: 8 h 17 min
